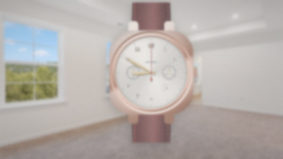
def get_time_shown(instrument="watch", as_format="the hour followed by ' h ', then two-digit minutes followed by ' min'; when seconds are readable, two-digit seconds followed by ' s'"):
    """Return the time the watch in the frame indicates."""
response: 8 h 50 min
